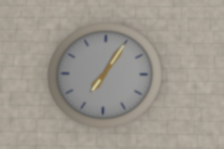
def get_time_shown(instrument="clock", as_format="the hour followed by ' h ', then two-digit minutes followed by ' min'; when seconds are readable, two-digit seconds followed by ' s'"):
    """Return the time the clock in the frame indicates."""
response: 7 h 05 min
